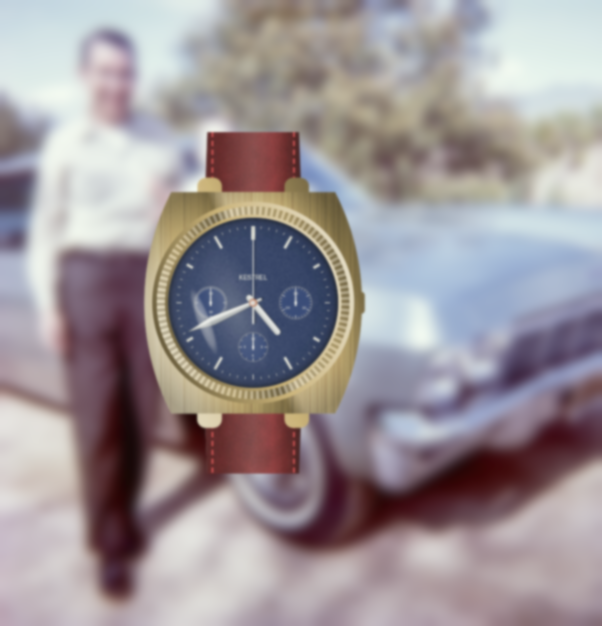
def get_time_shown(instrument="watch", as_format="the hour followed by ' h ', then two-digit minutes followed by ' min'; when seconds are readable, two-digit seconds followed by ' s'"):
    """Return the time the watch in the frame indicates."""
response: 4 h 41 min
